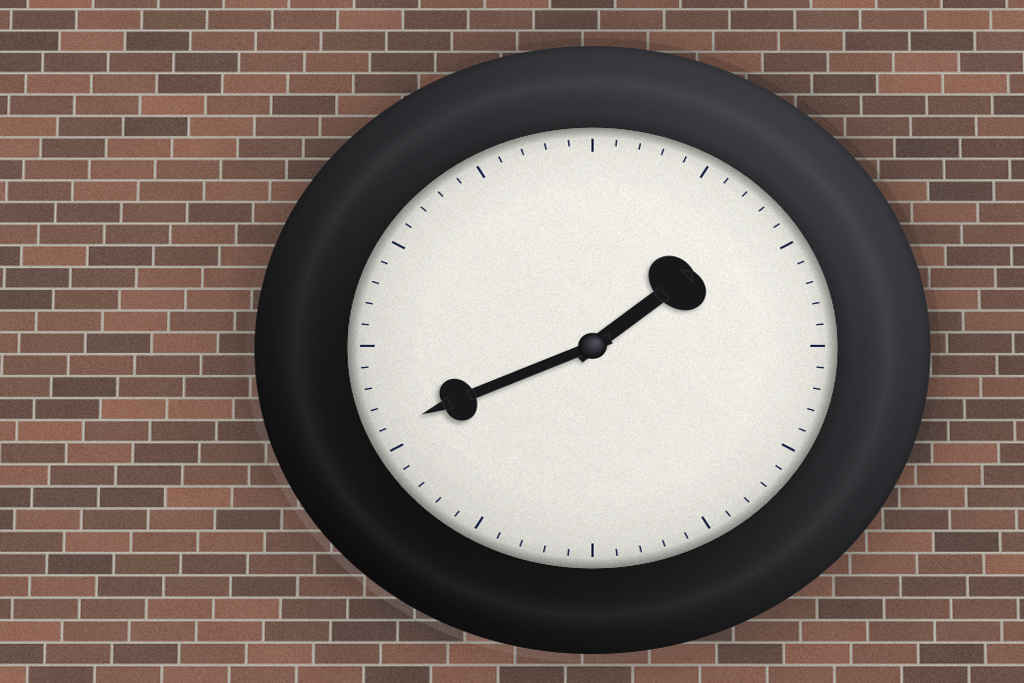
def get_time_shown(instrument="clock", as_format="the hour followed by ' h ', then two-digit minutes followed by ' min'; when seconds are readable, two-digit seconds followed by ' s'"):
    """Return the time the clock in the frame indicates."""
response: 1 h 41 min
